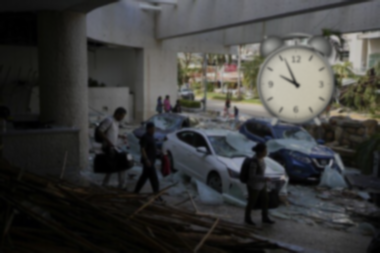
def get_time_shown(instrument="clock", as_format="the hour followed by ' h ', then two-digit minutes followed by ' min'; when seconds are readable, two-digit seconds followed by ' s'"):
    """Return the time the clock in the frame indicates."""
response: 9 h 56 min
